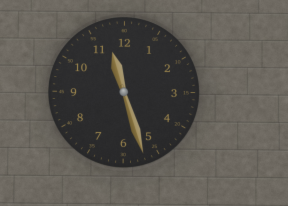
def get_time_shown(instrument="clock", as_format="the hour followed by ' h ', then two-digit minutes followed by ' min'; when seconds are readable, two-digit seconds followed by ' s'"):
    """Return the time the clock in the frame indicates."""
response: 11 h 27 min
